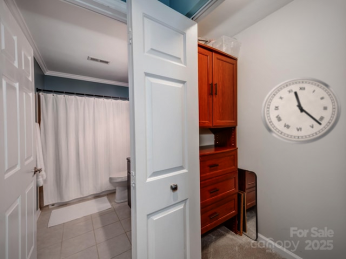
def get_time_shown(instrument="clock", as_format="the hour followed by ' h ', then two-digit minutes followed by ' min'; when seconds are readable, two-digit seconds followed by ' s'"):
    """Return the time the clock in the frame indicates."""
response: 11 h 22 min
